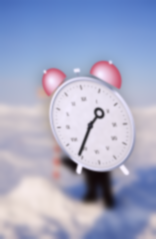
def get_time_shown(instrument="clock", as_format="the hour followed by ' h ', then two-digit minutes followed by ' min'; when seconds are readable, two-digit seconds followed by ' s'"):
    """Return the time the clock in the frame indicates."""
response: 1 h 36 min
